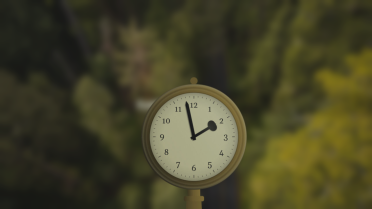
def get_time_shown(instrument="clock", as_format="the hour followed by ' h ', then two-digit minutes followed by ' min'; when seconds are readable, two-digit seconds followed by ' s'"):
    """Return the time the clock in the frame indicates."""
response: 1 h 58 min
